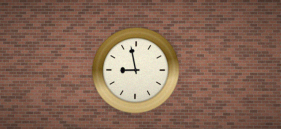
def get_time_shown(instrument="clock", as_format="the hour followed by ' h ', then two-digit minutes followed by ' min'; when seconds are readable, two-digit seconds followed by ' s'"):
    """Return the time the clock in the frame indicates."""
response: 8 h 58 min
